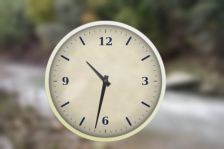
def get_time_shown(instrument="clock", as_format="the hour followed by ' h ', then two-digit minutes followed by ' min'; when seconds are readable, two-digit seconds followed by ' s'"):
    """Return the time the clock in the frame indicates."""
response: 10 h 32 min
